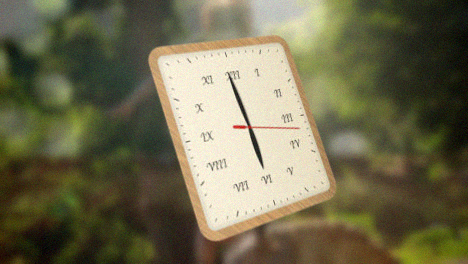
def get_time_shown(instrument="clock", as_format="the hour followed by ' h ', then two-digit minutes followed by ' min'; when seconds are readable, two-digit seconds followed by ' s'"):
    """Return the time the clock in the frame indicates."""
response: 5 h 59 min 17 s
